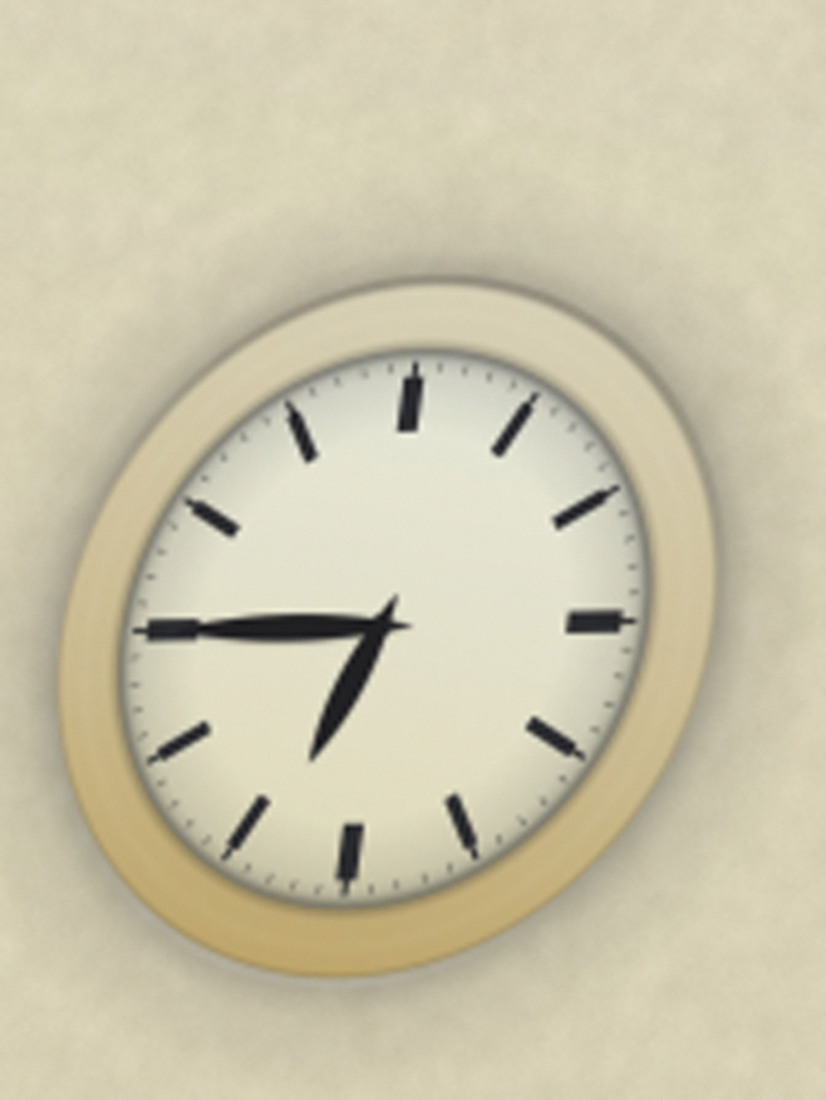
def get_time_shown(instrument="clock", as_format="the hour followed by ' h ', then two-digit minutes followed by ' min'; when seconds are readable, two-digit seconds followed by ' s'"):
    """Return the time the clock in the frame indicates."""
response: 6 h 45 min
